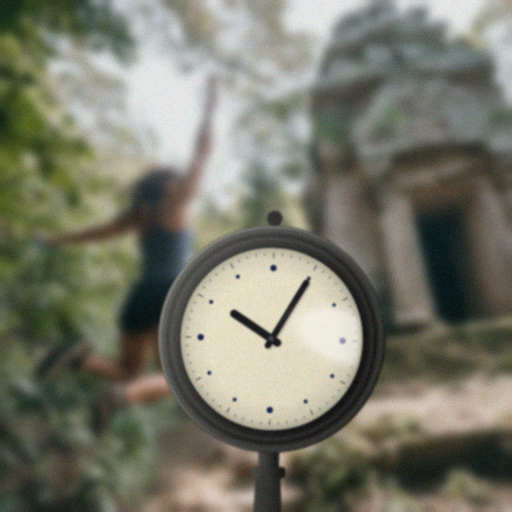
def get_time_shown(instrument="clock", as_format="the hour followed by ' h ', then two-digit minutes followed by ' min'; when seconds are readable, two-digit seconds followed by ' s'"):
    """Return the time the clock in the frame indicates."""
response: 10 h 05 min
